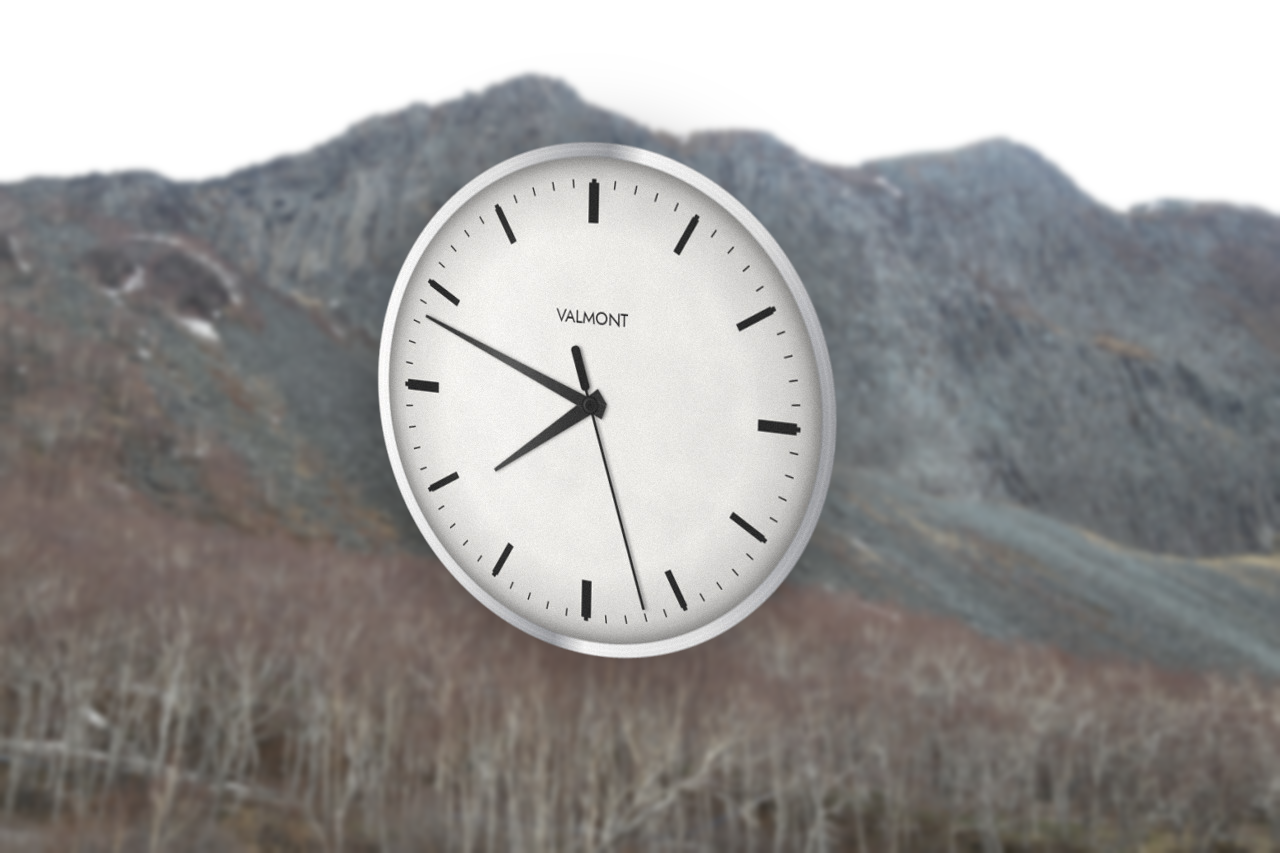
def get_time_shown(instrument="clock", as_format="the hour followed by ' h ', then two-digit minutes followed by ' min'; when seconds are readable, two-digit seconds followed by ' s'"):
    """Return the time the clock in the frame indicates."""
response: 7 h 48 min 27 s
